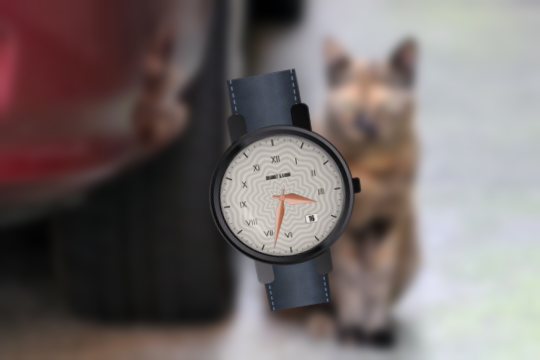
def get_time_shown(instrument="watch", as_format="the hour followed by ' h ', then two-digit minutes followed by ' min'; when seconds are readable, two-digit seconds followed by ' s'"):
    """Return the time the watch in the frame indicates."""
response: 3 h 33 min
